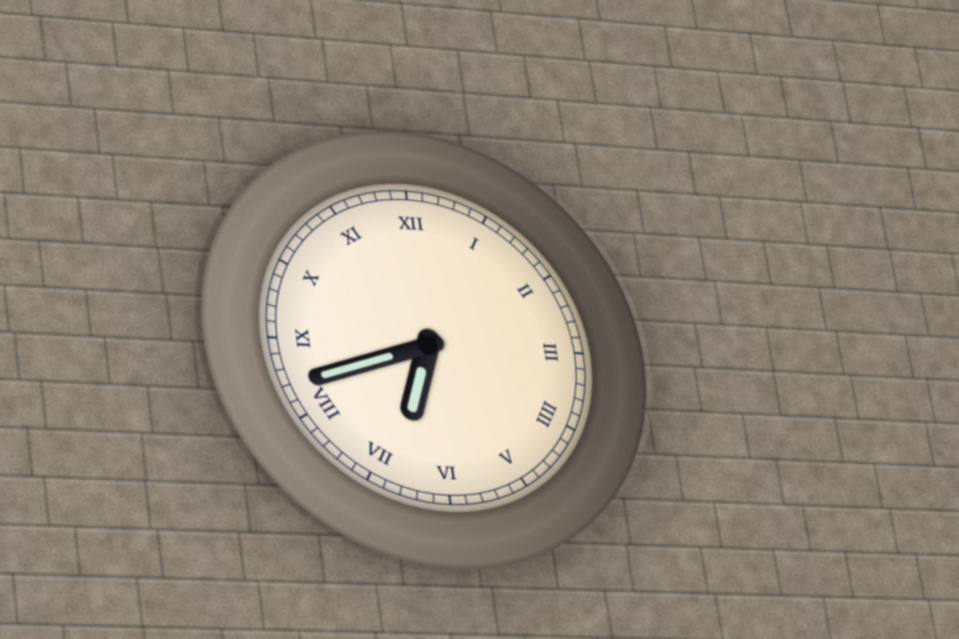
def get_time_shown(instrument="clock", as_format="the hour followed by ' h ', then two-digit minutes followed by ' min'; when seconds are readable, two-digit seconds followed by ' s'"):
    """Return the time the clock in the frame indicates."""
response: 6 h 42 min
